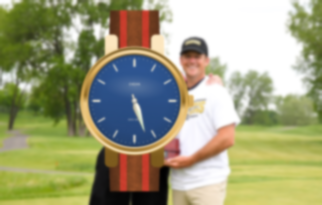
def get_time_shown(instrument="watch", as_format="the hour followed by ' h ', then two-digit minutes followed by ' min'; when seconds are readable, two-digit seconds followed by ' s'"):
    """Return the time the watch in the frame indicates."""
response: 5 h 27 min
